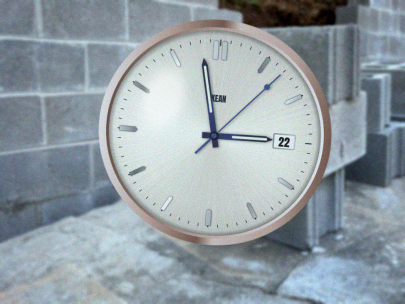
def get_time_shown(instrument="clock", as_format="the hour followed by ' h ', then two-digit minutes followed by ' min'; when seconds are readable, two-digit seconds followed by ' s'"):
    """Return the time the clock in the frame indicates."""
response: 2 h 58 min 07 s
